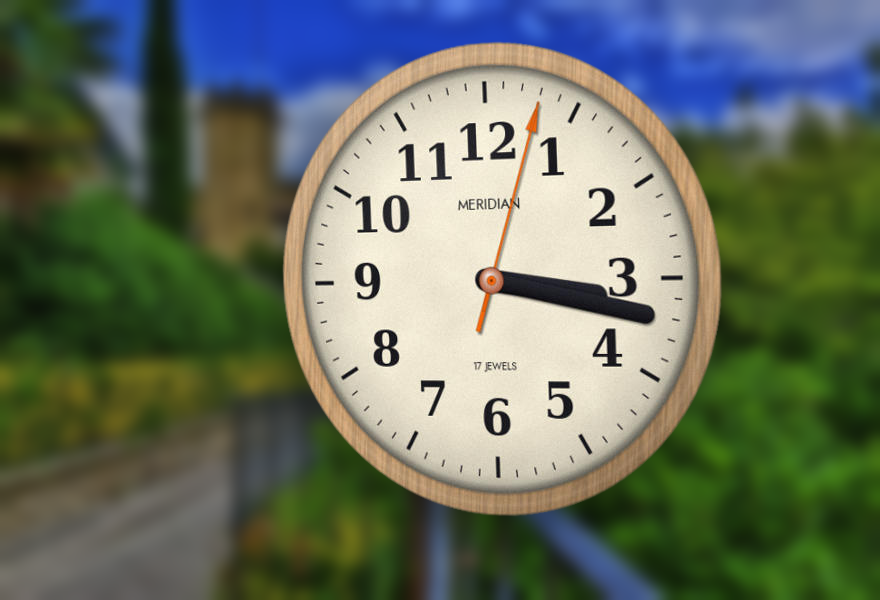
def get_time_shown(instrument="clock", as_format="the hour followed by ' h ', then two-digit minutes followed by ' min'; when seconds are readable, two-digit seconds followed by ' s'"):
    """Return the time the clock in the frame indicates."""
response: 3 h 17 min 03 s
